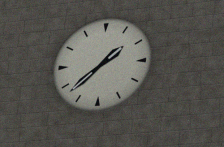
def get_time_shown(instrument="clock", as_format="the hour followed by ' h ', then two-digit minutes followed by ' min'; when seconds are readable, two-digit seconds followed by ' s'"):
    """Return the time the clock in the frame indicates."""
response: 1 h 38 min
